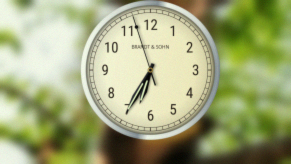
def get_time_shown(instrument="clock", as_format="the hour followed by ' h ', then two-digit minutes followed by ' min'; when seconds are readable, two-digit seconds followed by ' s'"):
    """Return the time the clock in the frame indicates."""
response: 6 h 34 min 57 s
